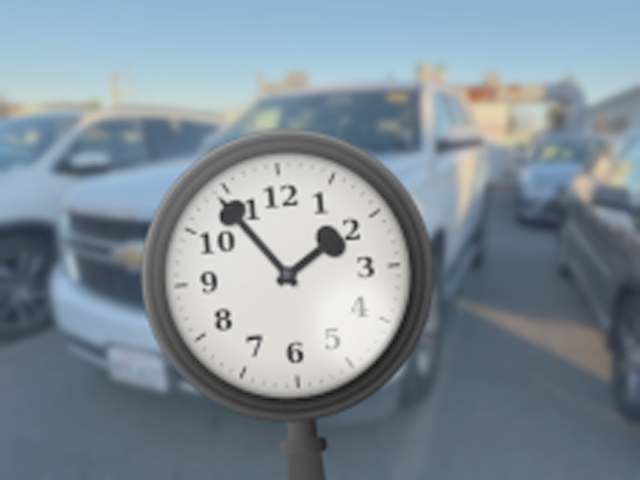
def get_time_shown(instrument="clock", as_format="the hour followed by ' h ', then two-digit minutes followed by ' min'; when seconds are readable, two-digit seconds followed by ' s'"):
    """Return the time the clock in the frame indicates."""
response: 1 h 54 min
